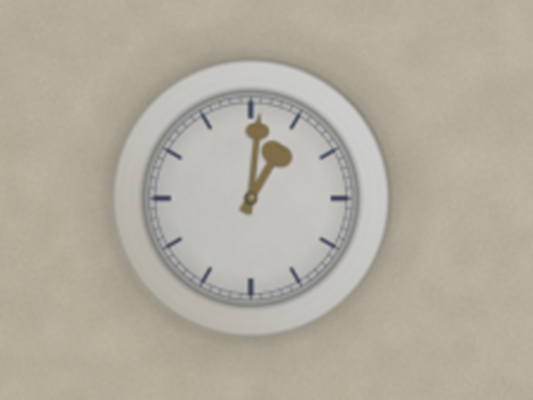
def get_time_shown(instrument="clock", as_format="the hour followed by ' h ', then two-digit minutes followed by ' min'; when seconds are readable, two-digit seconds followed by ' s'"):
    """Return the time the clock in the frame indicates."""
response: 1 h 01 min
